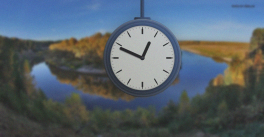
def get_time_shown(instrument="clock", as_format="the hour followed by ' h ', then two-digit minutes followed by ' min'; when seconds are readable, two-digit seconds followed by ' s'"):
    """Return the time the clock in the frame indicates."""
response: 12 h 49 min
